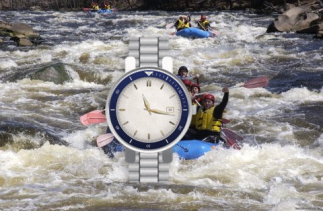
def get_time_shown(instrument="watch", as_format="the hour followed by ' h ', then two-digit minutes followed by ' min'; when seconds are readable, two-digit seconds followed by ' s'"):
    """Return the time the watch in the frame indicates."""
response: 11 h 17 min
